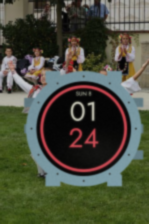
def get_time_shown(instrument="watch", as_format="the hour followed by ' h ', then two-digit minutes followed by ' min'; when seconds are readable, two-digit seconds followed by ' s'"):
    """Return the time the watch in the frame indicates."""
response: 1 h 24 min
